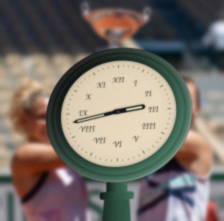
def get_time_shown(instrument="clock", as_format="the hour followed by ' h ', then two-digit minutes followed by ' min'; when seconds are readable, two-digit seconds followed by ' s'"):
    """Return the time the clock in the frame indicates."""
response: 2 h 43 min
